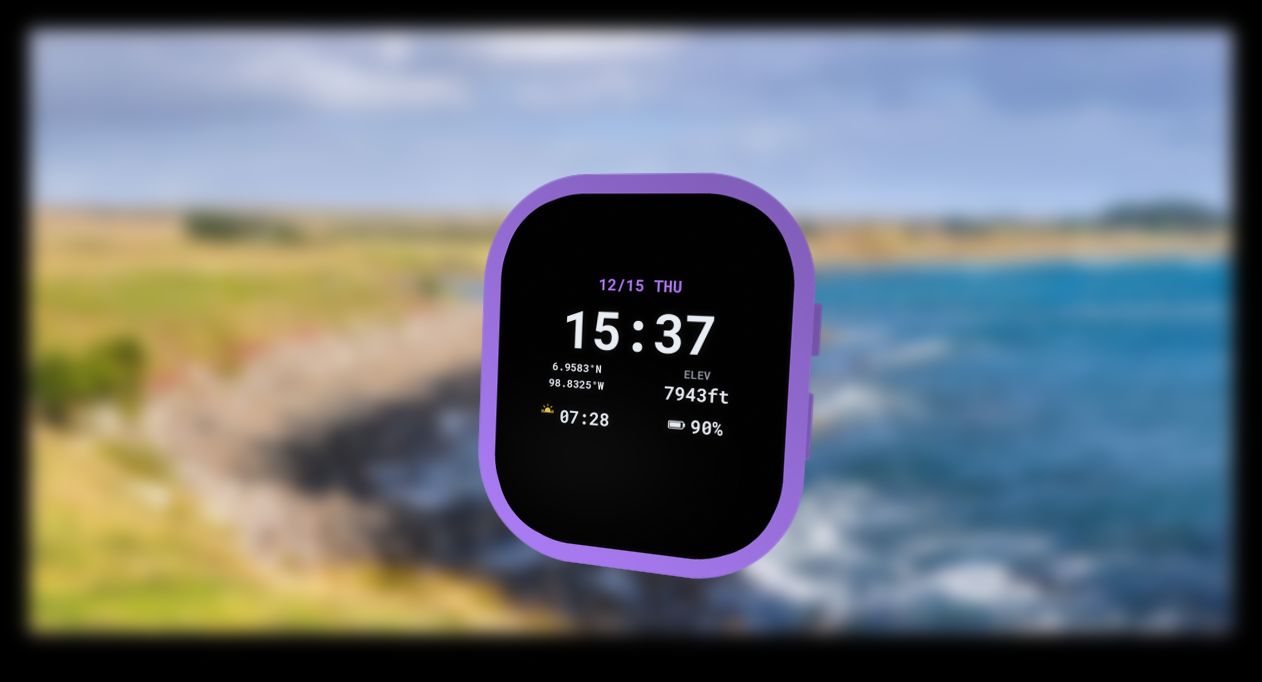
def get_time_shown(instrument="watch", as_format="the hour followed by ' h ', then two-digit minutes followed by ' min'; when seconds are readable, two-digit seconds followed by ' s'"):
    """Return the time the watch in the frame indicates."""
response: 15 h 37 min
